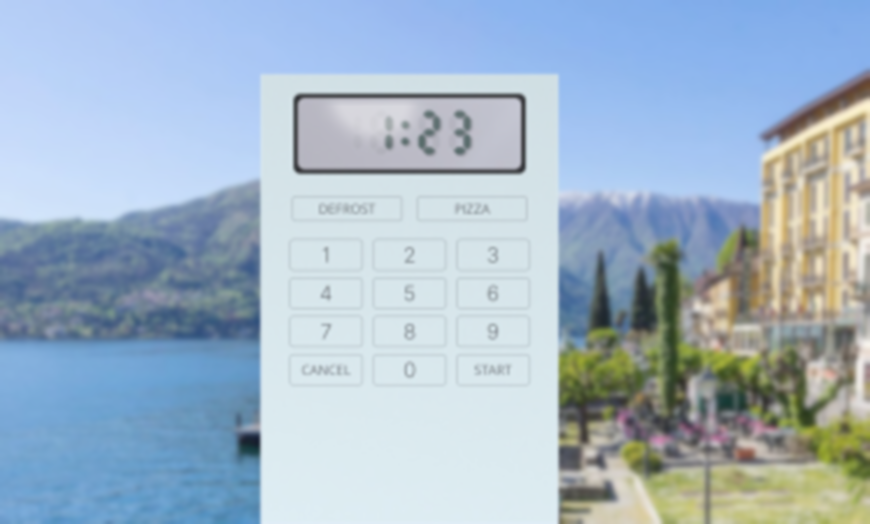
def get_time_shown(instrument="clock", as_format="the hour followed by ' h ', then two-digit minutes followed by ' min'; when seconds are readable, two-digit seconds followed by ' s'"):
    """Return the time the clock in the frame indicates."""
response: 1 h 23 min
